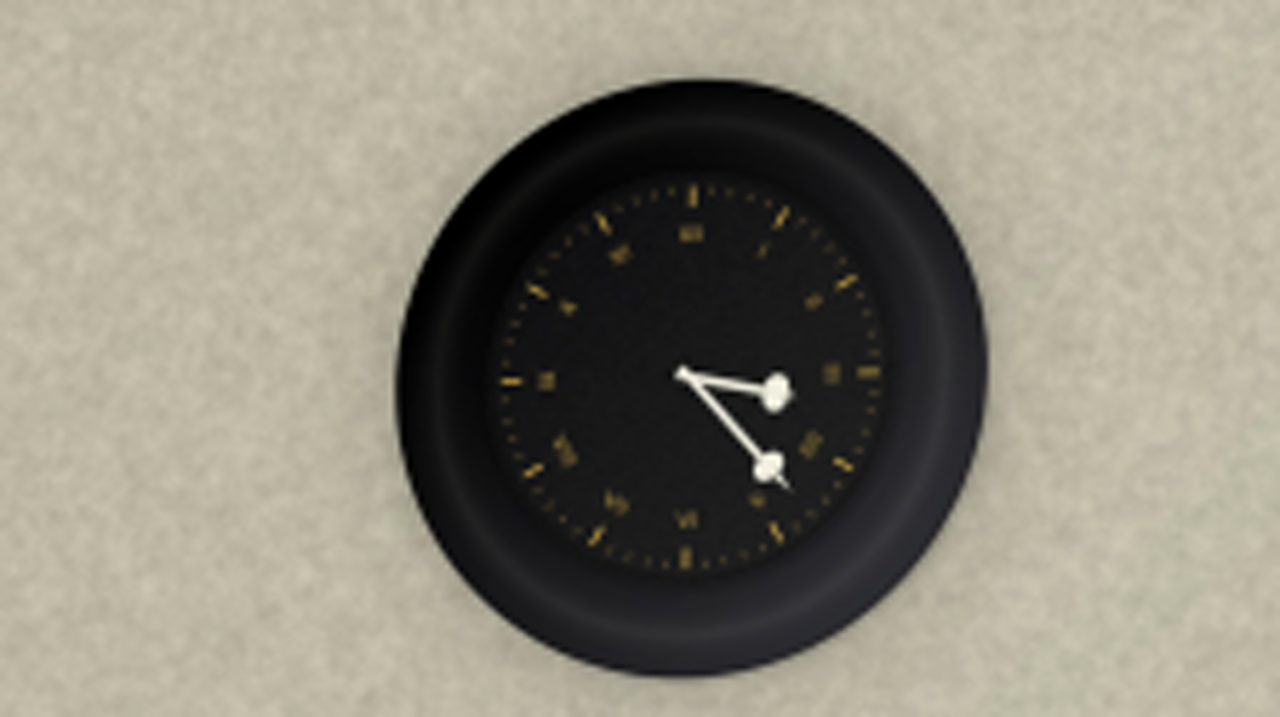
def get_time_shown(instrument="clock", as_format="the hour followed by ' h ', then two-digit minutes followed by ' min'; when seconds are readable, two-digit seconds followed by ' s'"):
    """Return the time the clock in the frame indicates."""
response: 3 h 23 min
